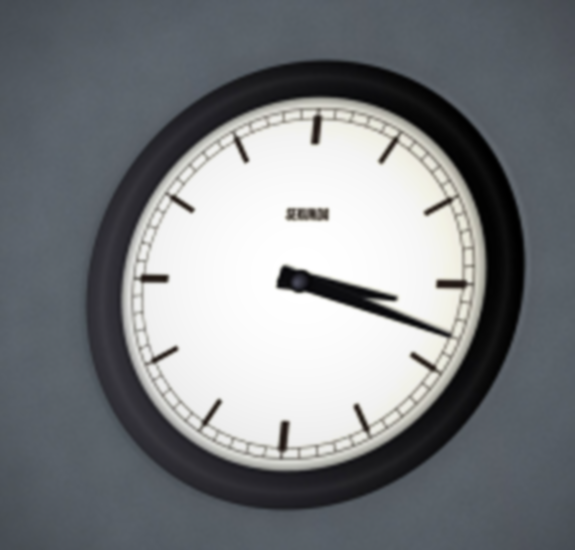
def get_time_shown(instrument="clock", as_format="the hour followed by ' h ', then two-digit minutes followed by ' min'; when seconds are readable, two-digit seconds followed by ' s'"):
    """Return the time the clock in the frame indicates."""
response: 3 h 18 min
